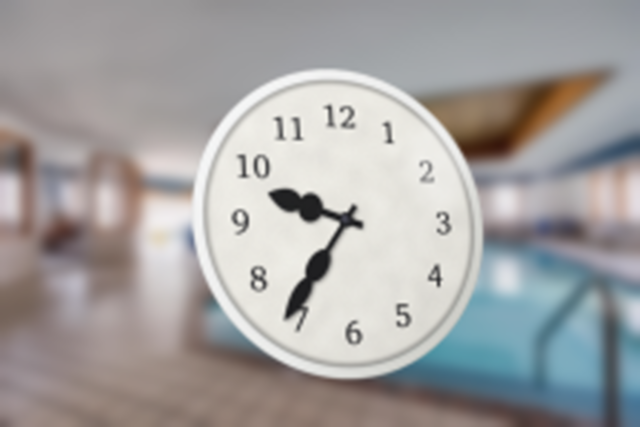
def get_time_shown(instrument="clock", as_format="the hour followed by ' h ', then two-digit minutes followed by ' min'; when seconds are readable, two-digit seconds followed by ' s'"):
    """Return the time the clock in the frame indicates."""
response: 9 h 36 min
